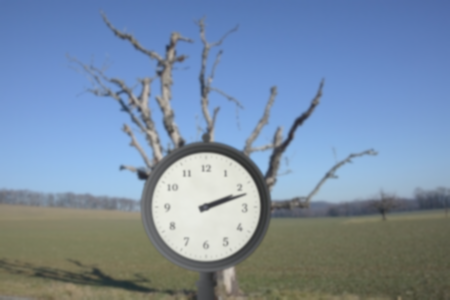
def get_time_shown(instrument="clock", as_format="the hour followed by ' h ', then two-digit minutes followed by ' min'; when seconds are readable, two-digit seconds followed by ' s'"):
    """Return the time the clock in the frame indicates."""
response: 2 h 12 min
